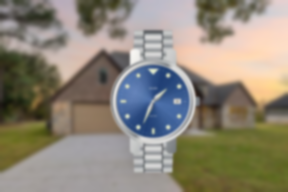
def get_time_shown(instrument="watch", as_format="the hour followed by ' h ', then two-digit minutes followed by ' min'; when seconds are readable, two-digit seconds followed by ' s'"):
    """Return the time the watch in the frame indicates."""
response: 1 h 34 min
